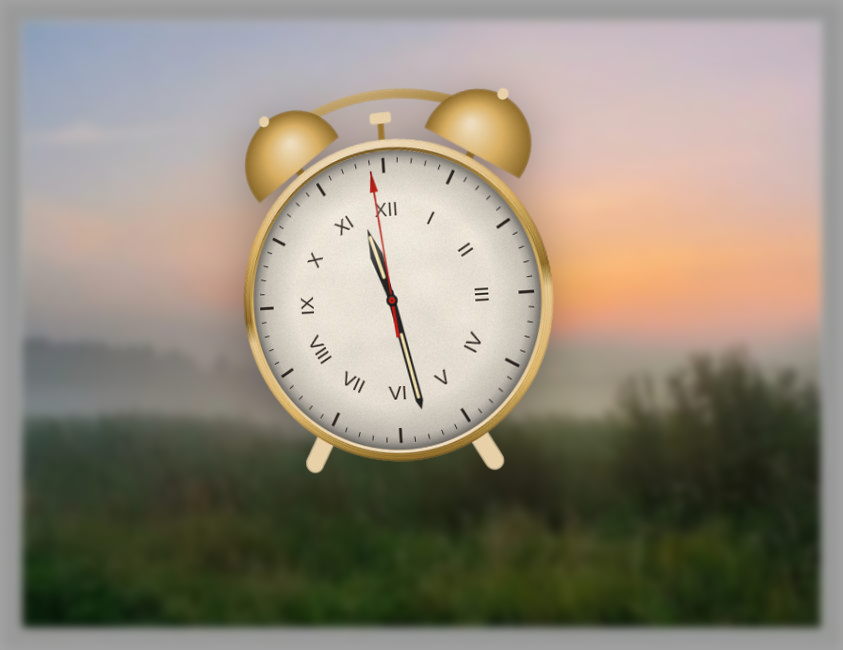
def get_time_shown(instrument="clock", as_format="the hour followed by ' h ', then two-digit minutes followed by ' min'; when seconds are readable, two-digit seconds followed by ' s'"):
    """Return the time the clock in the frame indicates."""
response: 11 h 27 min 59 s
